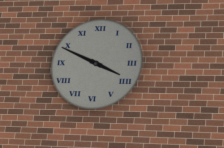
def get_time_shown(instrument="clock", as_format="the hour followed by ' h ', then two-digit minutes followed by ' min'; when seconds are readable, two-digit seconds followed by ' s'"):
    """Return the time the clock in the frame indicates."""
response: 3 h 49 min
